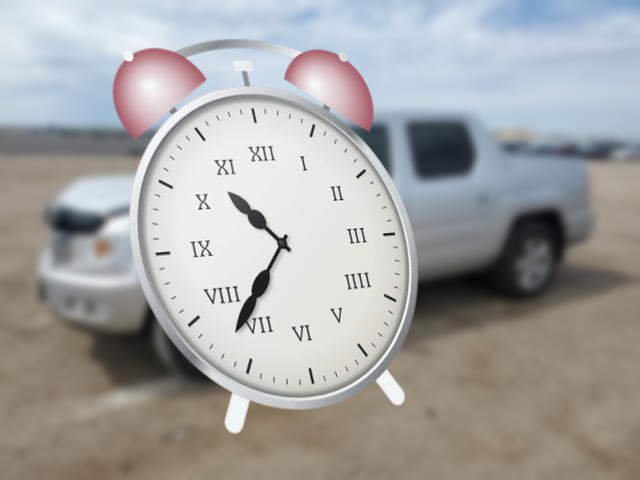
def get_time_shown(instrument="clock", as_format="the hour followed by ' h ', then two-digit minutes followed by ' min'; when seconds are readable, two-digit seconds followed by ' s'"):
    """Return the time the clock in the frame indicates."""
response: 10 h 37 min
